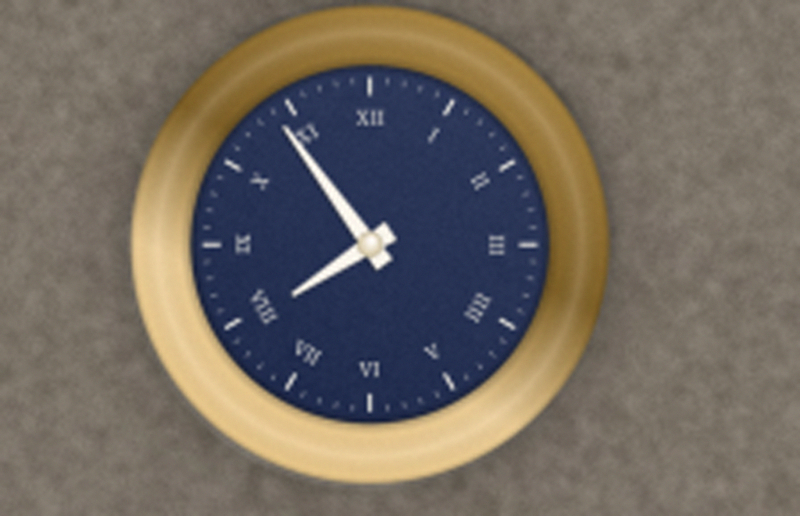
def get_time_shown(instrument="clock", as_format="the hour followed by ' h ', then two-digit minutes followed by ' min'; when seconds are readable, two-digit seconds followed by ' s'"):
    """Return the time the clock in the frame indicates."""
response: 7 h 54 min
